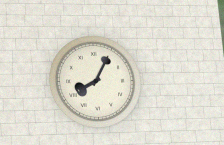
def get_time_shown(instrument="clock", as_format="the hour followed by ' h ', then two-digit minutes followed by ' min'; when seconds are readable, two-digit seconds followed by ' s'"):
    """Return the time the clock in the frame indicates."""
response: 8 h 05 min
